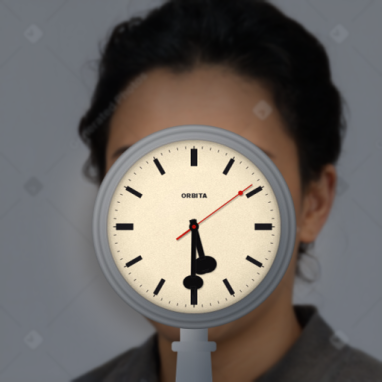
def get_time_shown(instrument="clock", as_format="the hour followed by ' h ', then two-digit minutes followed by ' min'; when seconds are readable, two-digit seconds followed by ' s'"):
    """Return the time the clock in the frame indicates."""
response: 5 h 30 min 09 s
